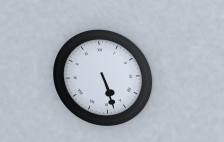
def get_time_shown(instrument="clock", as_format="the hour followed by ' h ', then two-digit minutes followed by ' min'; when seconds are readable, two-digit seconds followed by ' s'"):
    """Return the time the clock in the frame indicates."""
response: 5 h 28 min
